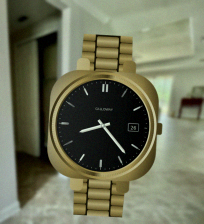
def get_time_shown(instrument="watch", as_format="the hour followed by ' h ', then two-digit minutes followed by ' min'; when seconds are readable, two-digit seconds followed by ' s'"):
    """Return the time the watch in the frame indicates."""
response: 8 h 23 min
